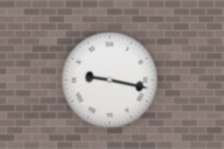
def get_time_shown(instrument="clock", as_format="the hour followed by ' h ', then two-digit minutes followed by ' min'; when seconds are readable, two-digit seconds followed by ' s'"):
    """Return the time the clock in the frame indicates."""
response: 9 h 17 min
